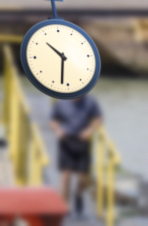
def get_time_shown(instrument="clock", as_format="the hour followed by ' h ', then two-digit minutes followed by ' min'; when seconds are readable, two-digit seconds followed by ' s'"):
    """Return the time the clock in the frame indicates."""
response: 10 h 32 min
